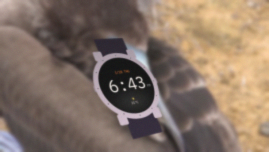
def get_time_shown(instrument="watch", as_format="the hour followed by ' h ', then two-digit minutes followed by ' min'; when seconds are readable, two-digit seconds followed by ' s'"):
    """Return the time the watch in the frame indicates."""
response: 6 h 43 min
